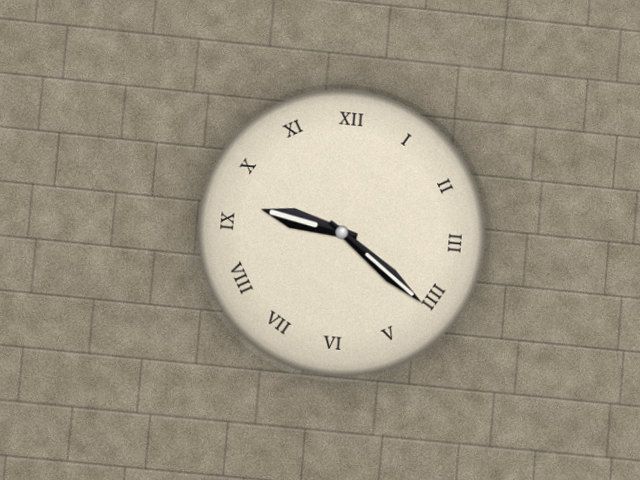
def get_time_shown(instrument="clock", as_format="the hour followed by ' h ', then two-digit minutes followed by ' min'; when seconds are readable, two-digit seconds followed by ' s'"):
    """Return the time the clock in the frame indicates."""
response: 9 h 21 min
